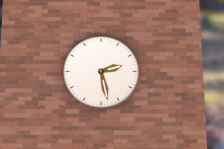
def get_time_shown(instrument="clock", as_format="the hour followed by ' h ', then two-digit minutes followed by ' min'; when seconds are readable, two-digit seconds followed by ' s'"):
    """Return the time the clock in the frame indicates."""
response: 2 h 28 min
